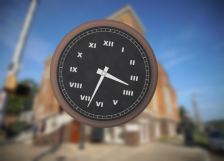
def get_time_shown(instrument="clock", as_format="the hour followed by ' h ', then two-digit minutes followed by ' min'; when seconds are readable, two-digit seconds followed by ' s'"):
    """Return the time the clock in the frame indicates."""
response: 3 h 33 min
